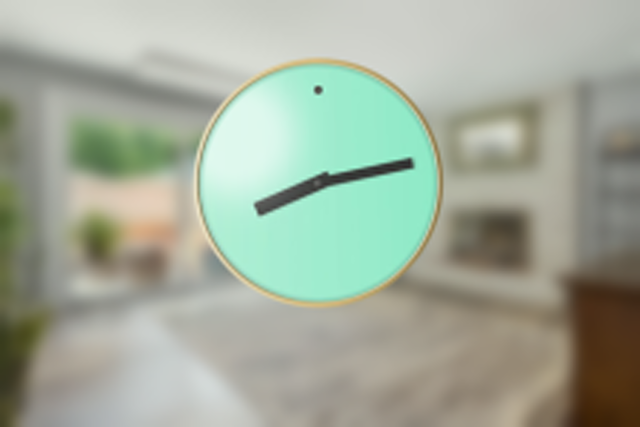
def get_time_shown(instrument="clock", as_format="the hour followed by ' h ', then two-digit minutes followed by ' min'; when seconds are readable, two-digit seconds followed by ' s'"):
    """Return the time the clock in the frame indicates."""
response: 8 h 13 min
